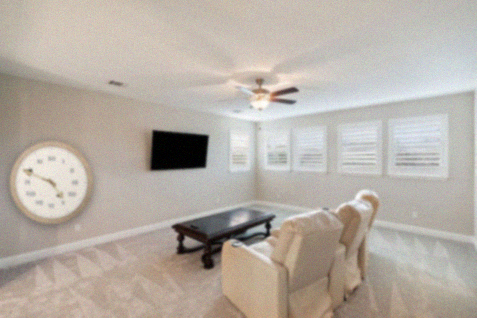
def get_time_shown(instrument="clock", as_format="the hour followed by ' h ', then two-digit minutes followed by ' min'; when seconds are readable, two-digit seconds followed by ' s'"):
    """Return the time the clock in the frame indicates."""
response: 4 h 49 min
